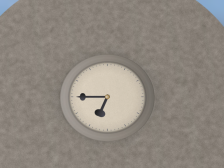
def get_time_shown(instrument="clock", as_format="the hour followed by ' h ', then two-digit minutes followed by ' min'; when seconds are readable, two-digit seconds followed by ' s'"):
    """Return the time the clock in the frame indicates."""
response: 6 h 45 min
